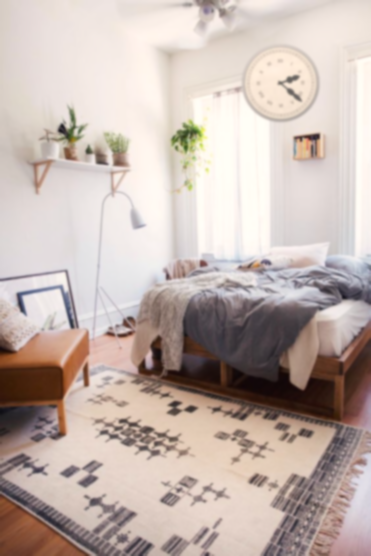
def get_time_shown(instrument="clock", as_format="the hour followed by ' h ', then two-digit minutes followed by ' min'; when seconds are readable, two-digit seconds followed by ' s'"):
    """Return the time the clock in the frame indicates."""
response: 2 h 22 min
